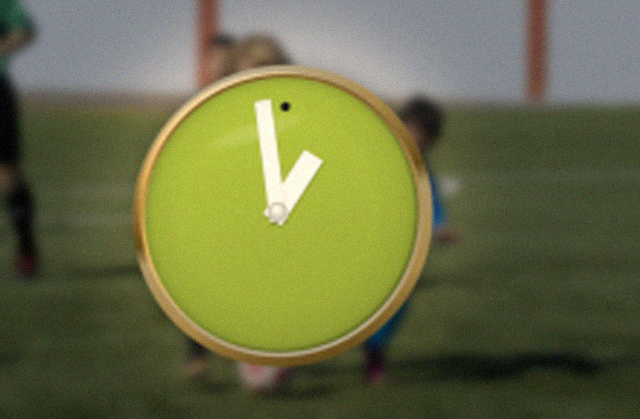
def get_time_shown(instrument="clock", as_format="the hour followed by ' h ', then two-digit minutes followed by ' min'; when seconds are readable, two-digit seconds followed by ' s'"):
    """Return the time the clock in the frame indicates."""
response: 12 h 58 min
